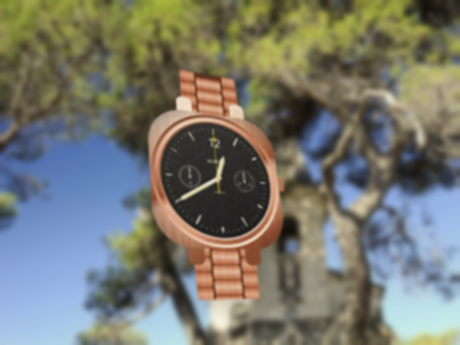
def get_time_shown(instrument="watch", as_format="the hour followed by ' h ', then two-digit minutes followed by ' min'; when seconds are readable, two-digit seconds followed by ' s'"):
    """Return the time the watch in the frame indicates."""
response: 12 h 40 min
